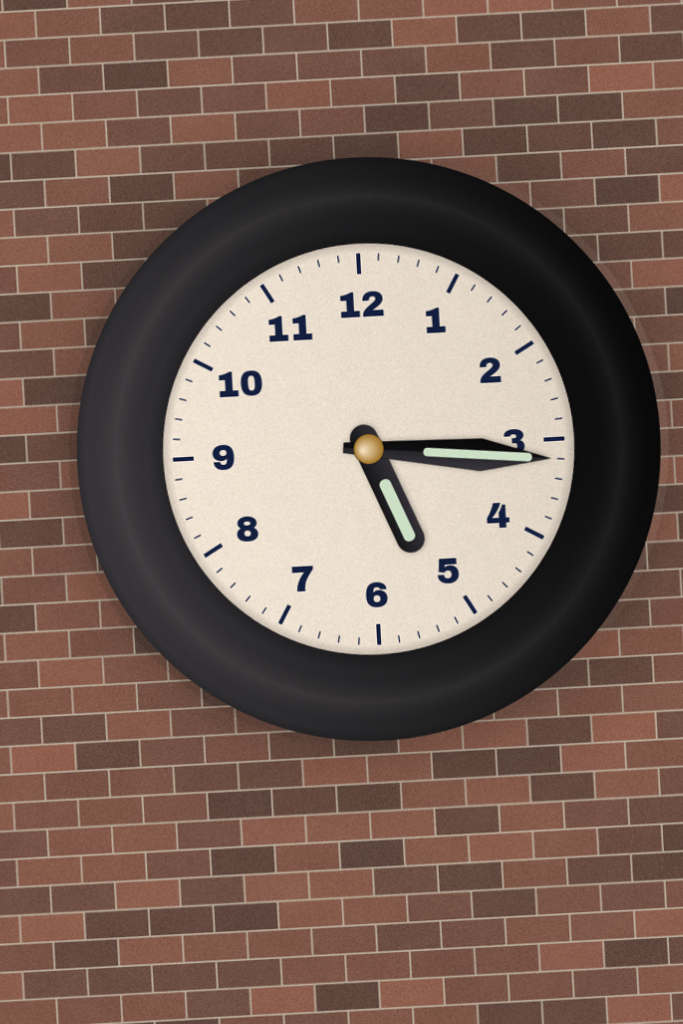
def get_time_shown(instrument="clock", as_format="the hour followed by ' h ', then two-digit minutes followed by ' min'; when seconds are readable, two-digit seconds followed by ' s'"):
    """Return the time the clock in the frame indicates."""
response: 5 h 16 min
